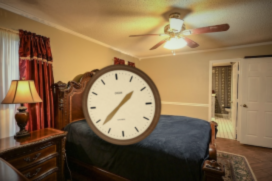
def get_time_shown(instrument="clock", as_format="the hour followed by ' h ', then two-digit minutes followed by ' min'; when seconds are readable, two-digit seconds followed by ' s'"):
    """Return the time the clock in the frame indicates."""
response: 1 h 38 min
